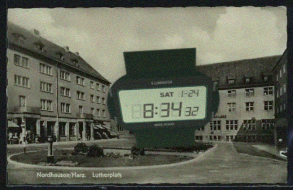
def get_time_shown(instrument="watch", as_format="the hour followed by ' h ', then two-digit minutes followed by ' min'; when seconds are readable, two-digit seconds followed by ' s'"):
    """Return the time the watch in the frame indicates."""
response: 8 h 34 min 32 s
